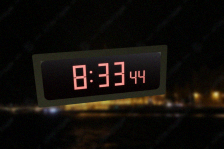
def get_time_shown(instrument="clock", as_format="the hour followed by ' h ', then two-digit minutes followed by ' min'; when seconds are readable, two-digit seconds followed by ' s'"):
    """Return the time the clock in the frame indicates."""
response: 8 h 33 min 44 s
